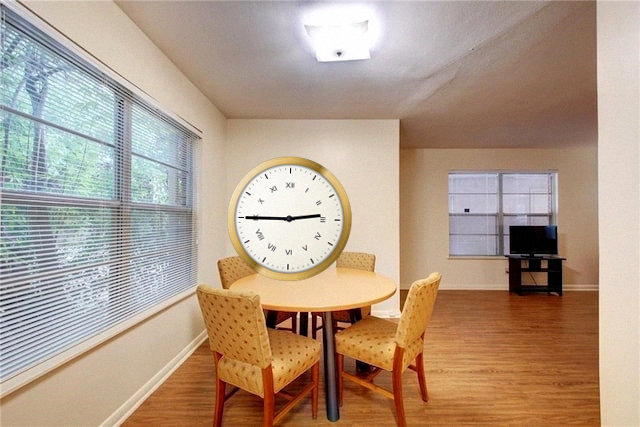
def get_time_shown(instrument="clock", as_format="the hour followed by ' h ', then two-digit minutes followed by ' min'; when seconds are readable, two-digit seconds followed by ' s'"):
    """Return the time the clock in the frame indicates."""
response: 2 h 45 min
